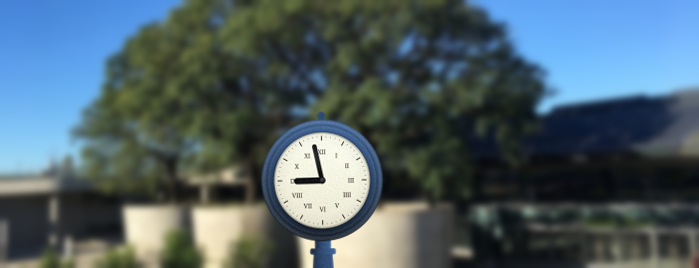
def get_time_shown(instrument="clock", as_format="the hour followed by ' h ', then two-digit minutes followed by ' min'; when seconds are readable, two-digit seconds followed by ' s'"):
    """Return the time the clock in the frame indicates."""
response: 8 h 58 min
